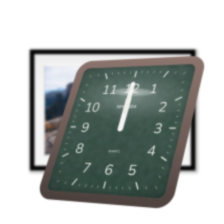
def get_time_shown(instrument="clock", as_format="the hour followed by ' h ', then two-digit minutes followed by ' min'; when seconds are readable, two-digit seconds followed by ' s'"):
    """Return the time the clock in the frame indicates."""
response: 12 h 00 min
